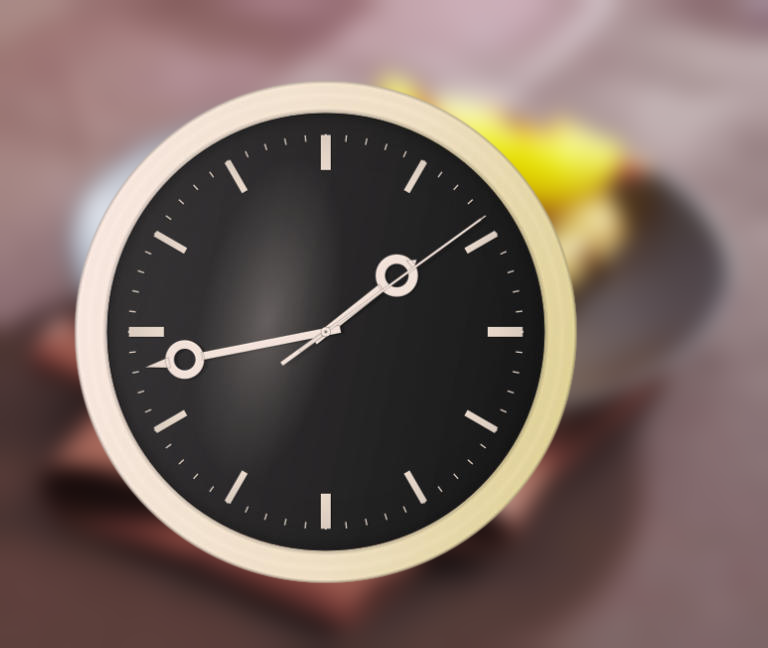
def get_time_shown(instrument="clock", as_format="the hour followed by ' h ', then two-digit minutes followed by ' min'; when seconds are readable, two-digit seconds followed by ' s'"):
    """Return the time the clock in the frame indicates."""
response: 1 h 43 min 09 s
